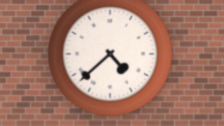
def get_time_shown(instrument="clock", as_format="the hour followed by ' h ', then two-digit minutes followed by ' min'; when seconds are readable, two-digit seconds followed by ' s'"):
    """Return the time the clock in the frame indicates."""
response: 4 h 38 min
